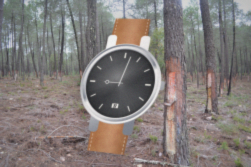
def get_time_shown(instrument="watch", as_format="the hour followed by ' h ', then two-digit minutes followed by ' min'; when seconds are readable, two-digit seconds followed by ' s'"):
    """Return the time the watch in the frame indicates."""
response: 9 h 02 min
